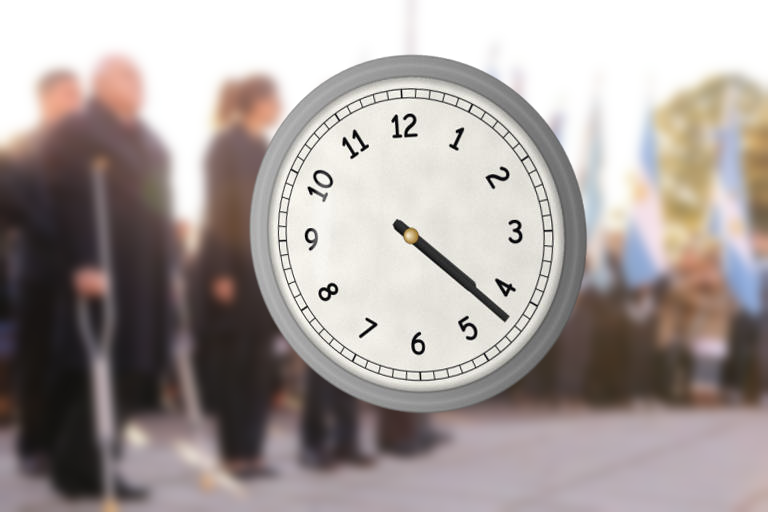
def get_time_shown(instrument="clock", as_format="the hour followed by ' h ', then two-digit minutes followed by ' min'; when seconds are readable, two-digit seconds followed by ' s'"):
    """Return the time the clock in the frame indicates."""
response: 4 h 22 min
